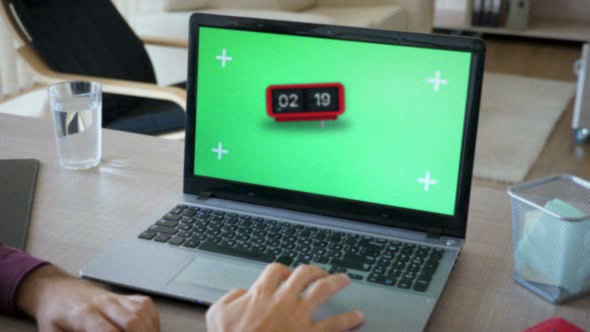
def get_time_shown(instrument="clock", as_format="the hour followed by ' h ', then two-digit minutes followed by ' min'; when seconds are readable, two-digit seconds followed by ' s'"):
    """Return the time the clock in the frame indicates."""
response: 2 h 19 min
